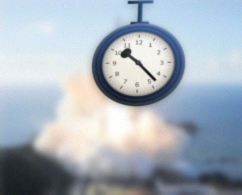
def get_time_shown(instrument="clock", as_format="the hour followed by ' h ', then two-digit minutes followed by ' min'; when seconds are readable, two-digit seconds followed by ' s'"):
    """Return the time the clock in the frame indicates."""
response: 10 h 23 min
